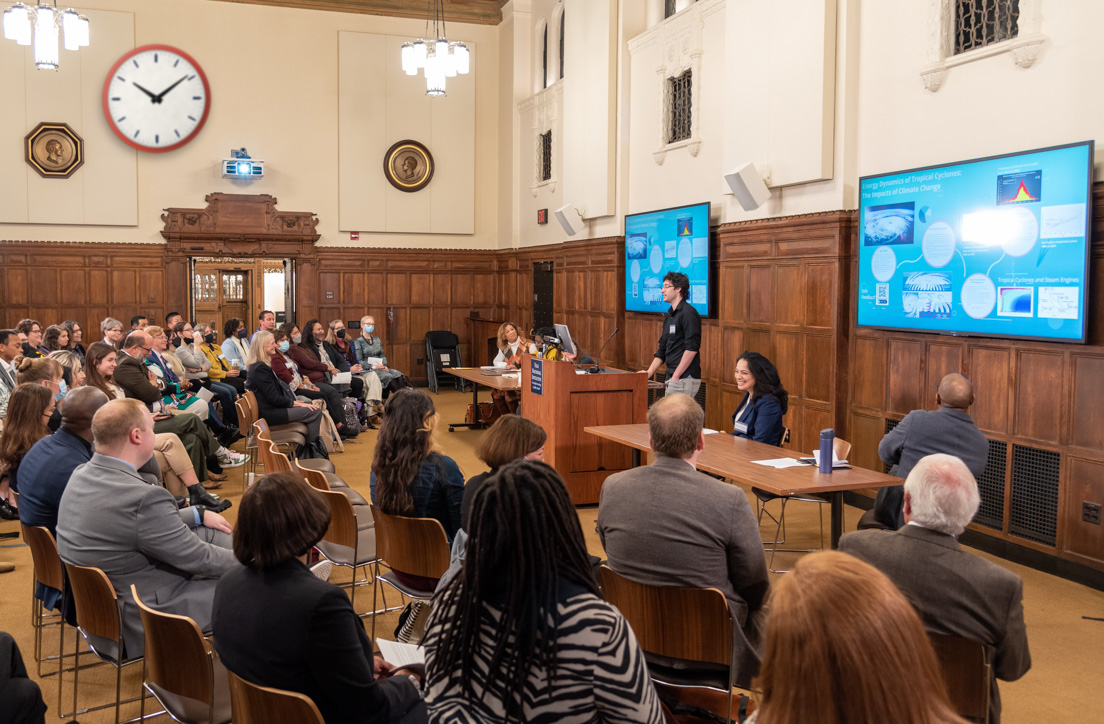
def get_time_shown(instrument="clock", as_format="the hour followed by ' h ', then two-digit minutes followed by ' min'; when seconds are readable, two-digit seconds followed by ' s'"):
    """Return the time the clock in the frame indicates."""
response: 10 h 09 min
